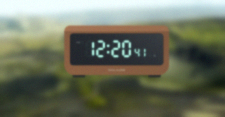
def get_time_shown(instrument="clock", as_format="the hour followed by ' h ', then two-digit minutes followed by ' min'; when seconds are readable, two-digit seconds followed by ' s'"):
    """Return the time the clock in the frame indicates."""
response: 12 h 20 min
